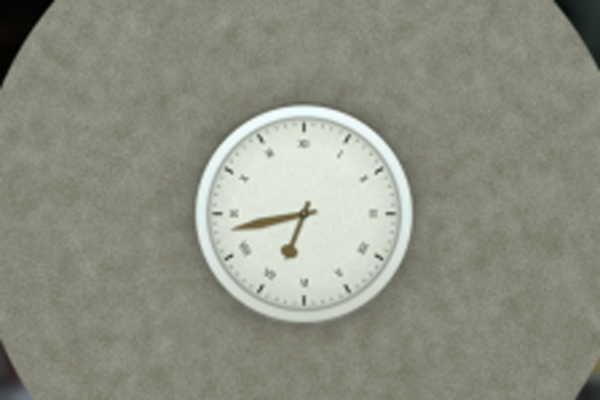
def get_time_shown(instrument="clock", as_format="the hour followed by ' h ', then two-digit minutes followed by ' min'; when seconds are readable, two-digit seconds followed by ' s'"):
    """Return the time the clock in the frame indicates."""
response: 6 h 43 min
